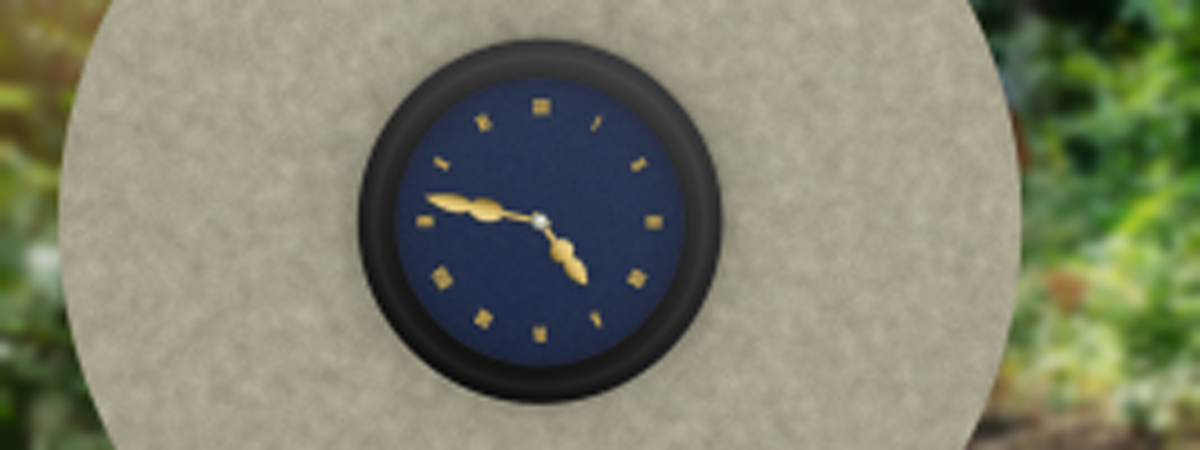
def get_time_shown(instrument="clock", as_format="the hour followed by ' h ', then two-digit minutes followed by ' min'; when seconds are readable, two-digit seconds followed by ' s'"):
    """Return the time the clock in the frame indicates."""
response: 4 h 47 min
